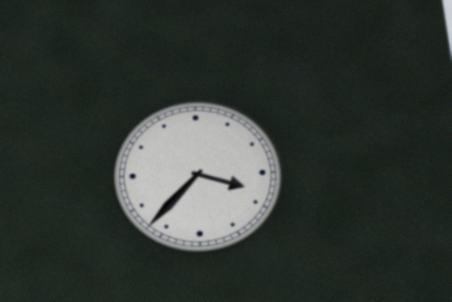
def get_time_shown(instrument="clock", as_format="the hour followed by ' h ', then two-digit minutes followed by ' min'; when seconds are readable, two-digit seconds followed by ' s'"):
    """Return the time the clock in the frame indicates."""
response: 3 h 37 min
